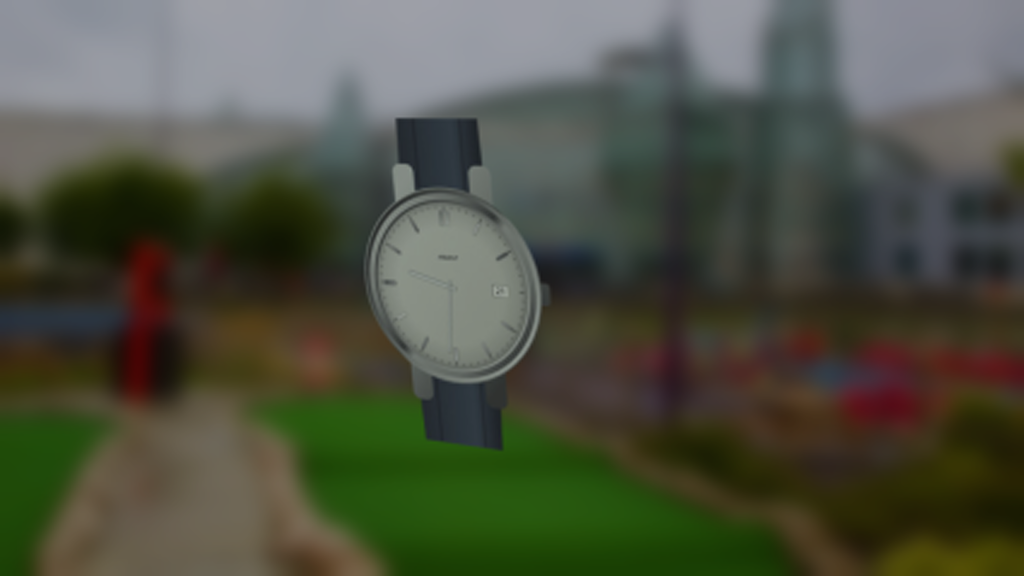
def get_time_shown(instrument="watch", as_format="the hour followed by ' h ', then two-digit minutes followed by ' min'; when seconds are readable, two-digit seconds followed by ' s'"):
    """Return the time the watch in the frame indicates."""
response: 9 h 31 min
